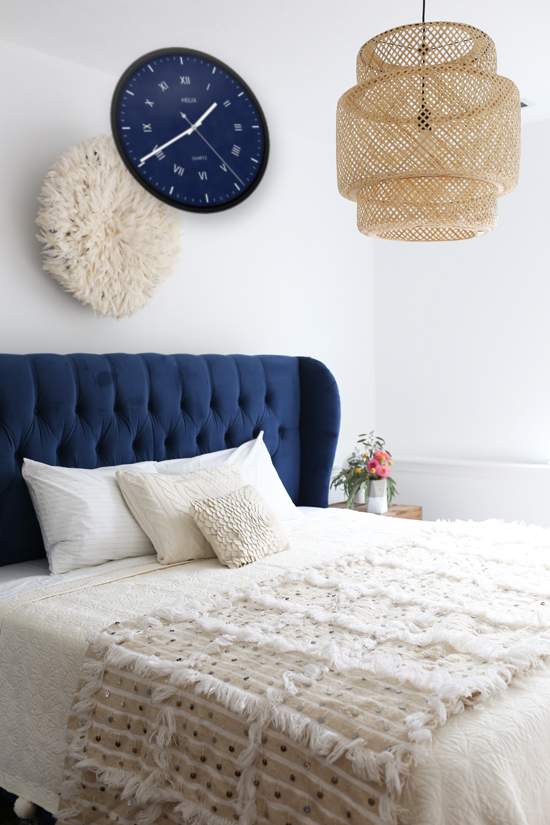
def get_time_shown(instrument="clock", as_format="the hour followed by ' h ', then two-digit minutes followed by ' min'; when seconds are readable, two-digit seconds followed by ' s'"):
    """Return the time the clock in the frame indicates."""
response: 1 h 40 min 24 s
